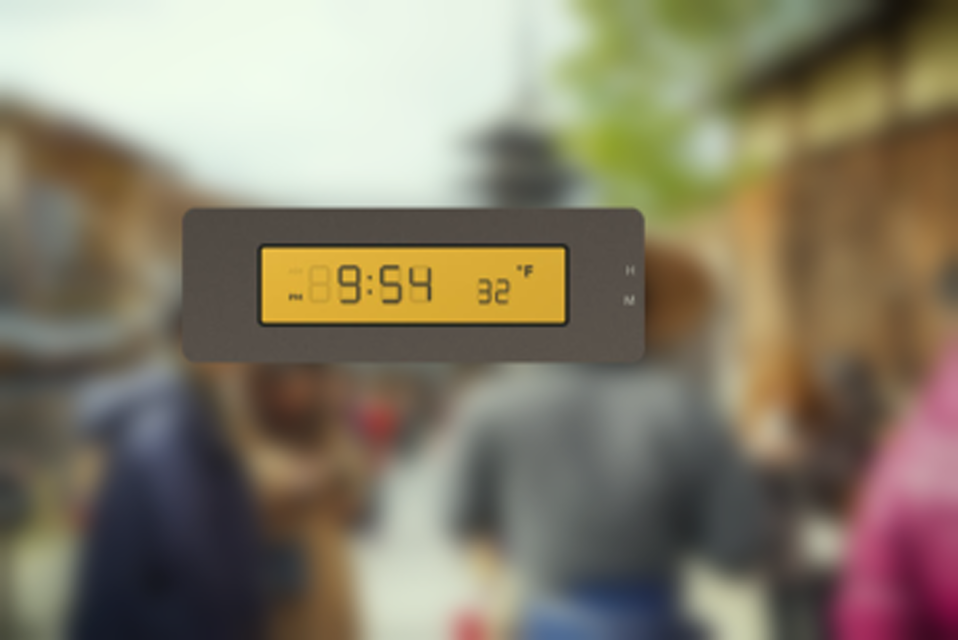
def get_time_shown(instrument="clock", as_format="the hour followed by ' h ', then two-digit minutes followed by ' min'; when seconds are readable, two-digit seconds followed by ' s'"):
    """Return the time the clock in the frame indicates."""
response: 9 h 54 min
